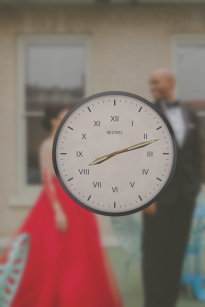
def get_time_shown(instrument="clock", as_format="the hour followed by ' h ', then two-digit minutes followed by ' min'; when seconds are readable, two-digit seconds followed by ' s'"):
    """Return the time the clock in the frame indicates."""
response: 8 h 12 min
